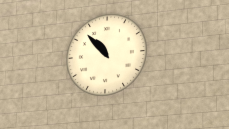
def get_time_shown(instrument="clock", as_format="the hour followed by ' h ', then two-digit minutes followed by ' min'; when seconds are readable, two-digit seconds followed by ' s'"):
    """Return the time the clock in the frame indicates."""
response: 10 h 53 min
